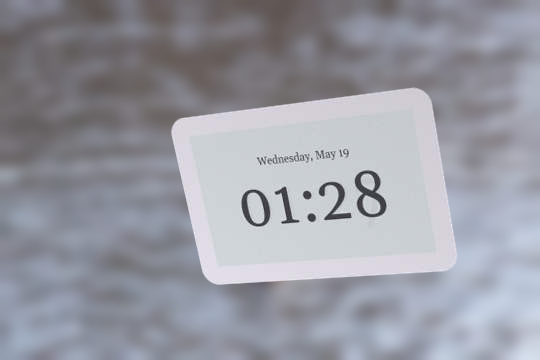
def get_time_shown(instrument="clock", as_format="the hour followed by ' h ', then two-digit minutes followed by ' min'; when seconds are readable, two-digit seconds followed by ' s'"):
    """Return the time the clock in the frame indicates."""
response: 1 h 28 min
